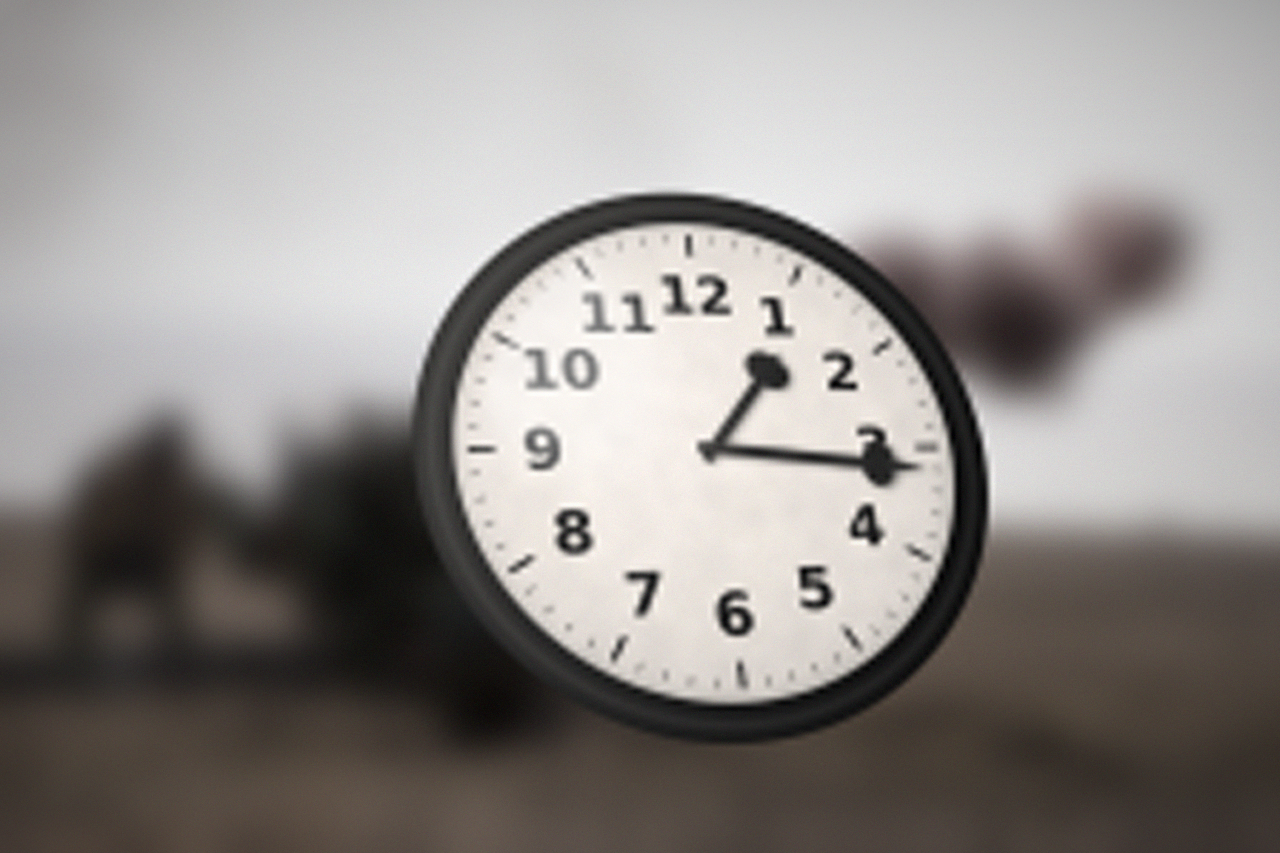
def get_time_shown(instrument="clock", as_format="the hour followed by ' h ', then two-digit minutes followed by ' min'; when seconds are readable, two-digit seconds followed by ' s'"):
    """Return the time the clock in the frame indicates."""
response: 1 h 16 min
